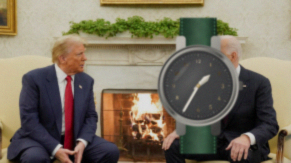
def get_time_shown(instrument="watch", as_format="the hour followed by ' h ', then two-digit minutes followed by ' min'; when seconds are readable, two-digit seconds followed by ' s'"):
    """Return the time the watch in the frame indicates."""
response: 1 h 35 min
